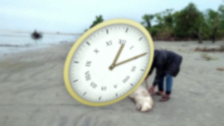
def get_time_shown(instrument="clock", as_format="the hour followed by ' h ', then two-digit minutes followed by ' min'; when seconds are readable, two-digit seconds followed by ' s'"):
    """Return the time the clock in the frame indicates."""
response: 12 h 10 min
